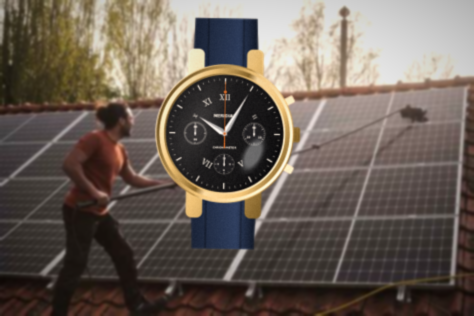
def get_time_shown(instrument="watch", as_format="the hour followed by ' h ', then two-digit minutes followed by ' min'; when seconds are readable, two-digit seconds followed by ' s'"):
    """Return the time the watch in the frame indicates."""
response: 10 h 05 min
